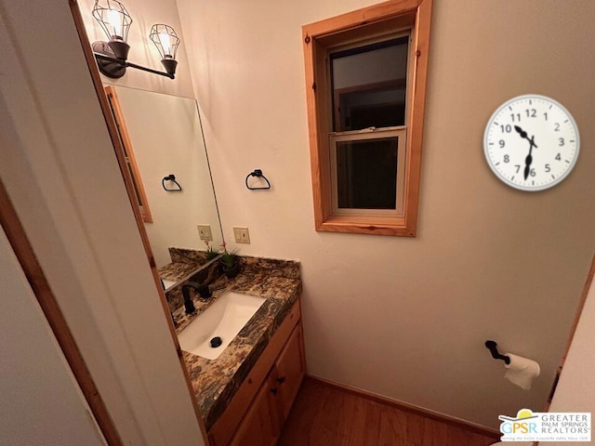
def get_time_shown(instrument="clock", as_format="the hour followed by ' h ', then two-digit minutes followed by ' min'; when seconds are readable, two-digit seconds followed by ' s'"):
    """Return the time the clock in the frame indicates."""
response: 10 h 32 min
